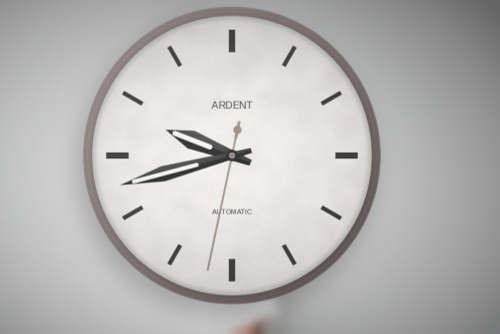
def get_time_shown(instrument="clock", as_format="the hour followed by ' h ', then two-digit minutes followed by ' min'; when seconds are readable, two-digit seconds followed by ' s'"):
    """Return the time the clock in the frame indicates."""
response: 9 h 42 min 32 s
